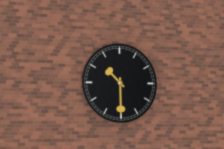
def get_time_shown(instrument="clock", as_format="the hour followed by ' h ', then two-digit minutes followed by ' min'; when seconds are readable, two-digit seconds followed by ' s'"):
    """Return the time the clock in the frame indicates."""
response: 10 h 30 min
